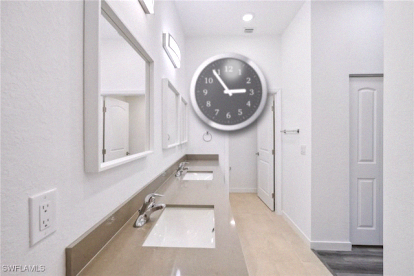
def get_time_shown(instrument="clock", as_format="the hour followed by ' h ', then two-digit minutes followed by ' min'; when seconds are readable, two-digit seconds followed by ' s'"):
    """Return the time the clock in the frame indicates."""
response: 2 h 54 min
